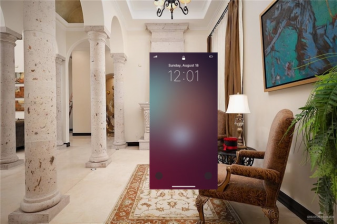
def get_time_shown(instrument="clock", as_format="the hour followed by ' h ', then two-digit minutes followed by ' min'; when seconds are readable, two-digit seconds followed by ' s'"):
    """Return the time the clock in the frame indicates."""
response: 12 h 01 min
